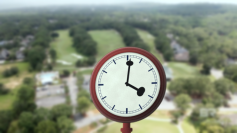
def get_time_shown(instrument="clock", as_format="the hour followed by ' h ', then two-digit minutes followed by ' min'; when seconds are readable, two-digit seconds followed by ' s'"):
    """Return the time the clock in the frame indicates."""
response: 4 h 01 min
